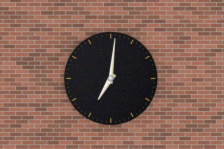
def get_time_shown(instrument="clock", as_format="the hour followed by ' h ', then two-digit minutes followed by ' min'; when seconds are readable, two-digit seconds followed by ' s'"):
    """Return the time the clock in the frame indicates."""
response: 7 h 01 min
